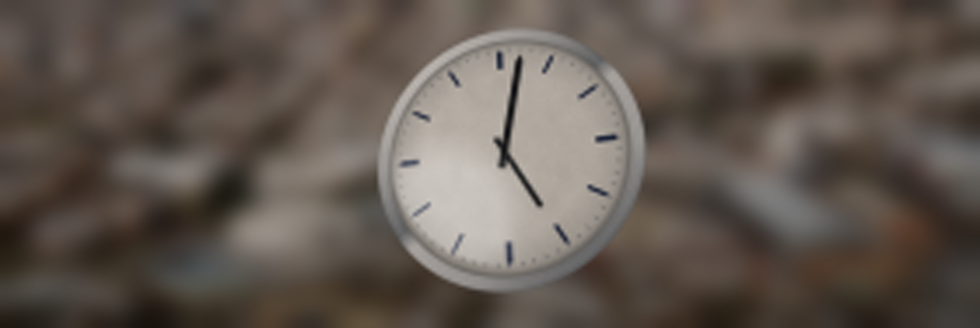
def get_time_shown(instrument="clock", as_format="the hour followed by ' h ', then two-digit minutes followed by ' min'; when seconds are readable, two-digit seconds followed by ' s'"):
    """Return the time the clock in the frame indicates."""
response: 5 h 02 min
